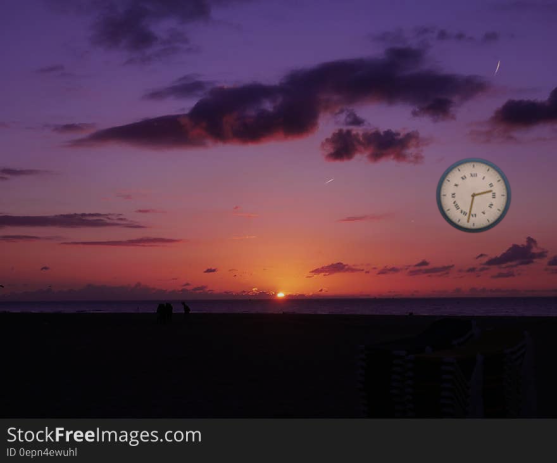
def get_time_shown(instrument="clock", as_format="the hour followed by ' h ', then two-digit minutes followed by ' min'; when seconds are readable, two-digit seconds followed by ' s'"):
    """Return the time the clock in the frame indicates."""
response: 2 h 32 min
